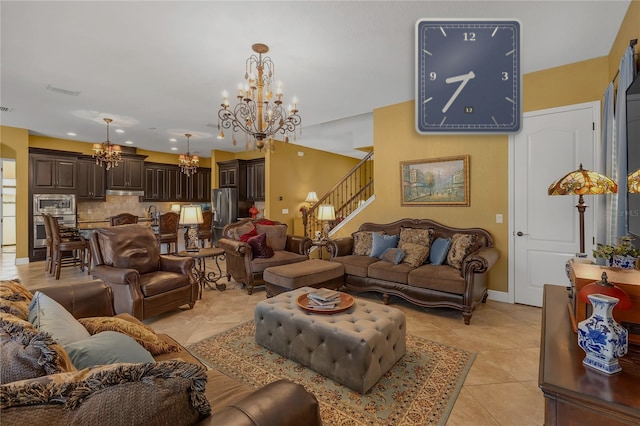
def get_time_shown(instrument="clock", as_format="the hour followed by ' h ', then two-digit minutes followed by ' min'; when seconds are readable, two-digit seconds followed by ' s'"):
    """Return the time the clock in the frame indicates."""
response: 8 h 36 min
